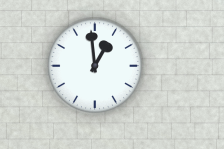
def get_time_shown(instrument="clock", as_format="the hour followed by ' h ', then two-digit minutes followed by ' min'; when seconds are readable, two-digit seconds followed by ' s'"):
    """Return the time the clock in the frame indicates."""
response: 12 h 59 min
